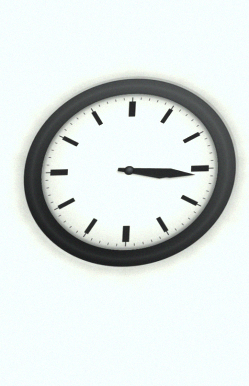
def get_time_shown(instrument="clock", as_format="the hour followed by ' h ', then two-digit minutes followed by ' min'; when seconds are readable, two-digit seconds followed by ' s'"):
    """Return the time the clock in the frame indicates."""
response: 3 h 16 min
